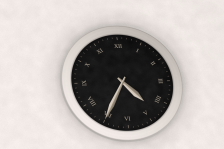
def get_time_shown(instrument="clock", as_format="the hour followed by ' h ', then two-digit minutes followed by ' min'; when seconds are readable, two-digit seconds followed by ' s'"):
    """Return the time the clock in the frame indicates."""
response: 4 h 35 min
